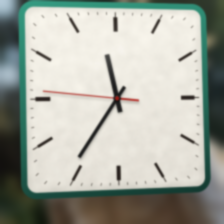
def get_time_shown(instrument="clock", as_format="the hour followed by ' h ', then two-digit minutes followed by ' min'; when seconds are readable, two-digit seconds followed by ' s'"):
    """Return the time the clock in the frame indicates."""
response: 11 h 35 min 46 s
